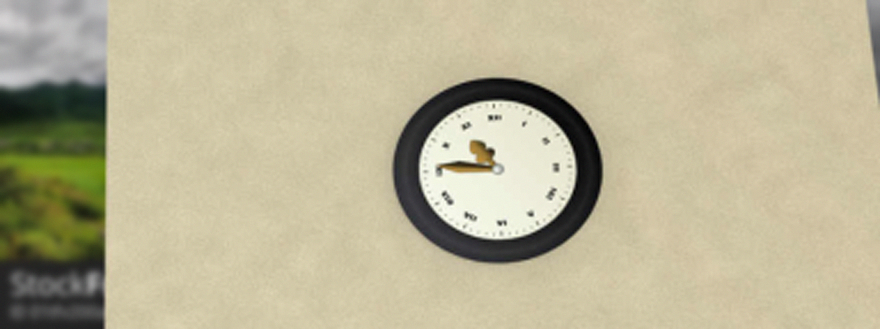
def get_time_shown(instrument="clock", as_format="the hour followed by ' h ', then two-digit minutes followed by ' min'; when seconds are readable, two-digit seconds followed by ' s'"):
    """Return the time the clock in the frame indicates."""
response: 10 h 46 min
